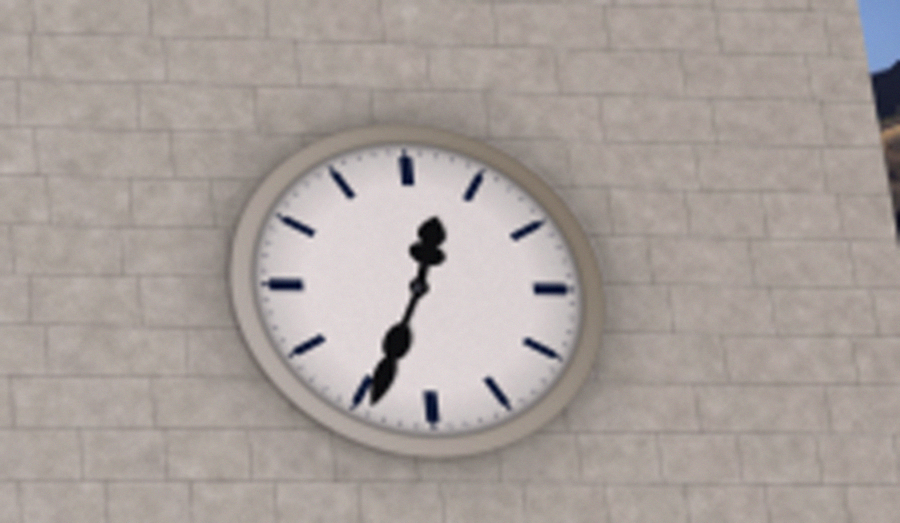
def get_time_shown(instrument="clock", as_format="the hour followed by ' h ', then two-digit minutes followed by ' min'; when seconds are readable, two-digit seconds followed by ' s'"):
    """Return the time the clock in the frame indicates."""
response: 12 h 34 min
